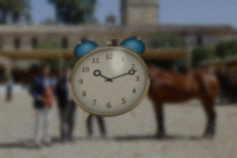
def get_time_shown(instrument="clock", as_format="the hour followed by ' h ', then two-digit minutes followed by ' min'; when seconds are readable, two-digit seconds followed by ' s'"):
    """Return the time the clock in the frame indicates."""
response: 10 h 12 min
